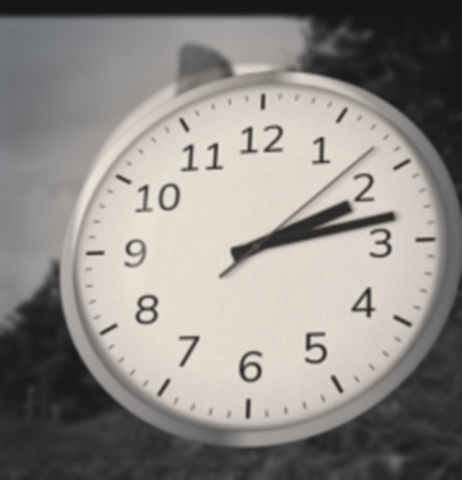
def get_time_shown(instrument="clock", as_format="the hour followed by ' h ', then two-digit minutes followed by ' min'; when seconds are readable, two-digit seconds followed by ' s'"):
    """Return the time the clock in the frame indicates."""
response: 2 h 13 min 08 s
